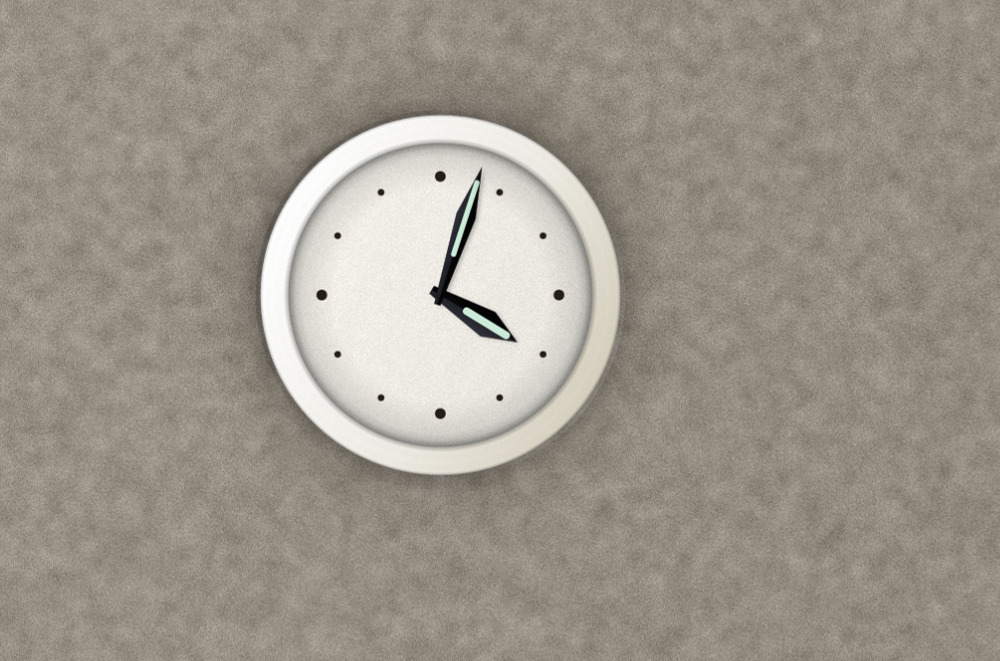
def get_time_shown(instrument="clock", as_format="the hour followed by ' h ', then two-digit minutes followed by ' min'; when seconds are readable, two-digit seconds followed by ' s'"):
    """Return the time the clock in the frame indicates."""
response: 4 h 03 min
